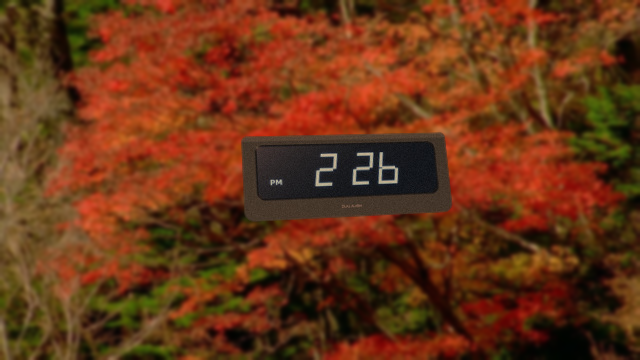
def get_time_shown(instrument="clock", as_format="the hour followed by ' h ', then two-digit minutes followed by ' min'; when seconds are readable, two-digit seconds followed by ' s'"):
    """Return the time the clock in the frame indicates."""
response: 2 h 26 min
